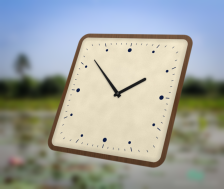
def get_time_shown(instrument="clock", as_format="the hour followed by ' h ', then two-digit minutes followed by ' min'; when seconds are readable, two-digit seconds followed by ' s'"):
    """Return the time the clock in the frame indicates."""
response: 1 h 52 min
